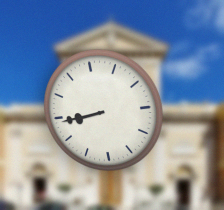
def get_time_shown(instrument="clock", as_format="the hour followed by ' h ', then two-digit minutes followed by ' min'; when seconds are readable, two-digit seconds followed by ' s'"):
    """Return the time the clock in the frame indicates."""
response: 8 h 44 min
